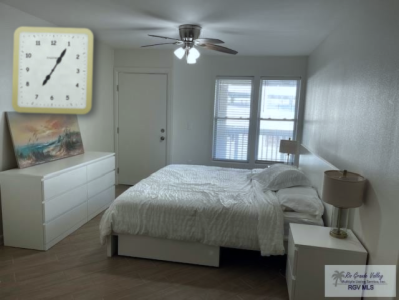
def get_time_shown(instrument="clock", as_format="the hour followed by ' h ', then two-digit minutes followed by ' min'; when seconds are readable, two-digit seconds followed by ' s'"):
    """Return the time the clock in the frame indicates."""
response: 7 h 05 min
